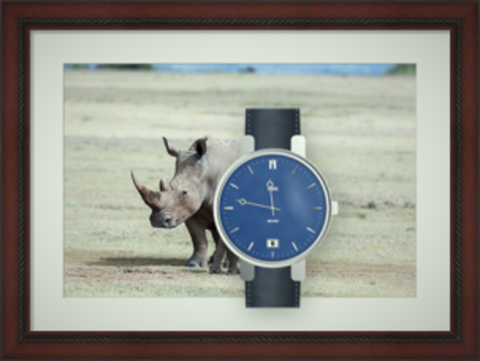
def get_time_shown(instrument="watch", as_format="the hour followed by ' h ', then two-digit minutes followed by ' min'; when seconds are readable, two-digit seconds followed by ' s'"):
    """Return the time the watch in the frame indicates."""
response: 11 h 47 min
